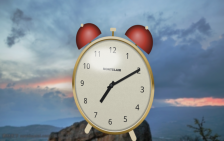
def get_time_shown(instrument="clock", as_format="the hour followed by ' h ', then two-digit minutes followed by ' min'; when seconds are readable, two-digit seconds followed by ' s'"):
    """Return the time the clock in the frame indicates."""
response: 7 h 10 min
